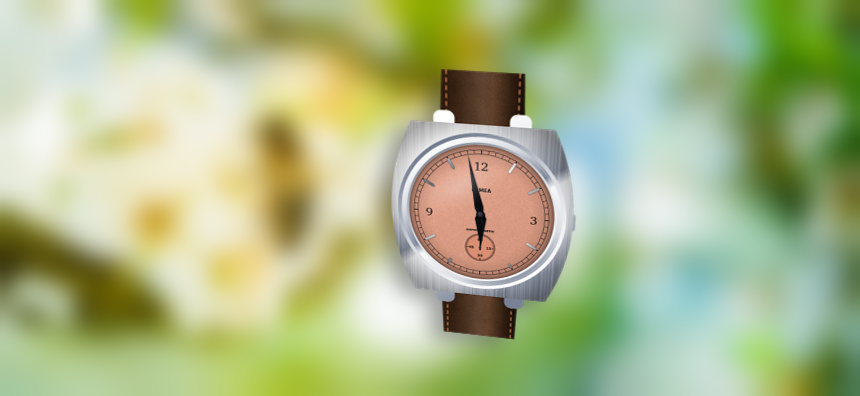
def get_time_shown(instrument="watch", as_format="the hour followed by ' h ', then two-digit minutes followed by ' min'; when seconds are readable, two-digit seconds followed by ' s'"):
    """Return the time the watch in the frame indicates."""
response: 5 h 58 min
